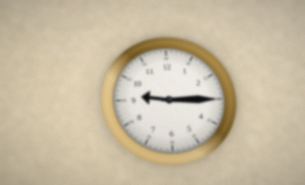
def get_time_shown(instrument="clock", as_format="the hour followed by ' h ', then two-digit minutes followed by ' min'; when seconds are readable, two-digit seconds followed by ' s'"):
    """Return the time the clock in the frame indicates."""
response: 9 h 15 min
